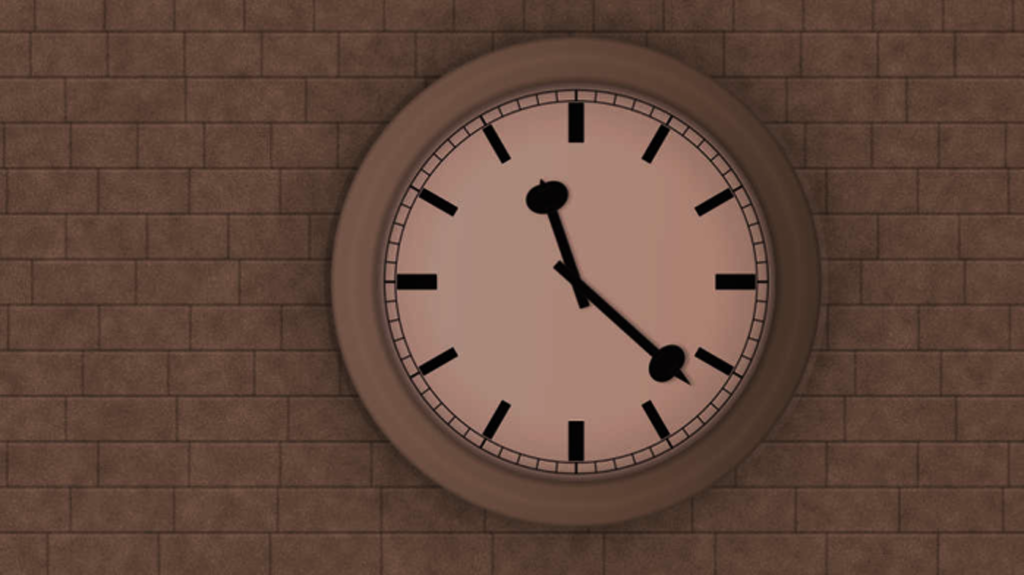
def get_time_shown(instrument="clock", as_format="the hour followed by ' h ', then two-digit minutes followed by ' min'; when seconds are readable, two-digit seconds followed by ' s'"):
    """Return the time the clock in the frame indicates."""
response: 11 h 22 min
